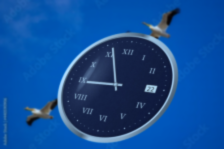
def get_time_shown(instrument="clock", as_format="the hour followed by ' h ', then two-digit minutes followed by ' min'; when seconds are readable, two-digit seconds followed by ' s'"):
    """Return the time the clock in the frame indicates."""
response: 8 h 56 min
